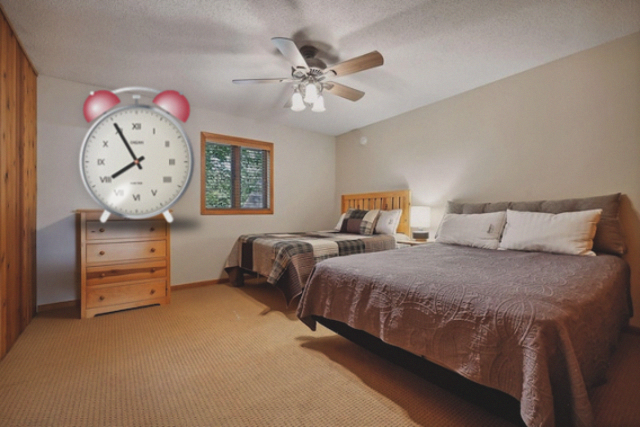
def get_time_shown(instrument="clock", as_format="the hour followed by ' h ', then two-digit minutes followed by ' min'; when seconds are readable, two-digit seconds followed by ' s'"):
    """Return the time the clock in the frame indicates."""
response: 7 h 55 min
